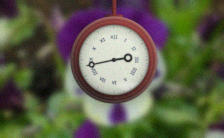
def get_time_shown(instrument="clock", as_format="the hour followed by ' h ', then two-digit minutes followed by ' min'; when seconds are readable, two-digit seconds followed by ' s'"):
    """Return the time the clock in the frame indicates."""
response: 2 h 43 min
